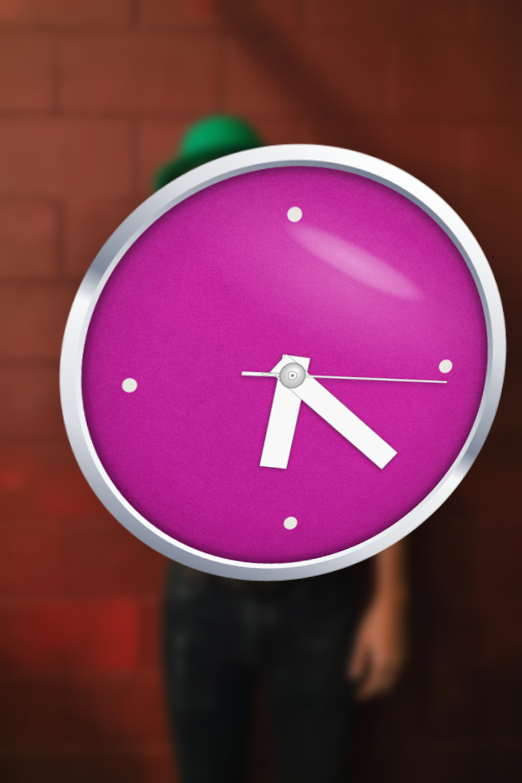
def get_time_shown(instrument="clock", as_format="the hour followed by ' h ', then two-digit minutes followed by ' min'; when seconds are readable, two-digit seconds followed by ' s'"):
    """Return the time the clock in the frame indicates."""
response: 6 h 22 min 16 s
